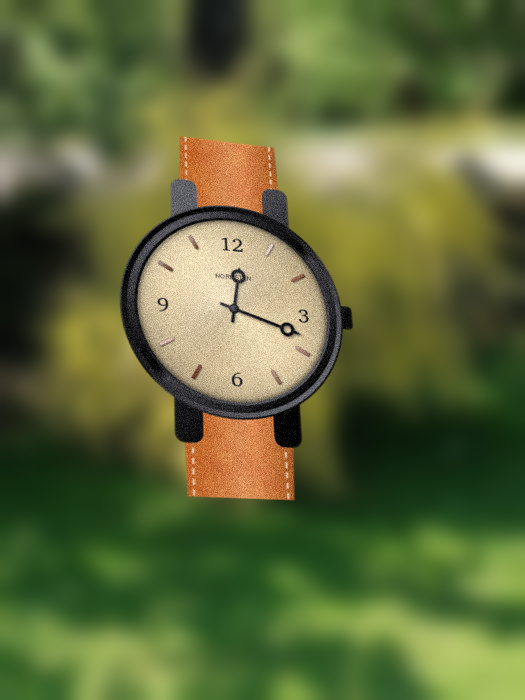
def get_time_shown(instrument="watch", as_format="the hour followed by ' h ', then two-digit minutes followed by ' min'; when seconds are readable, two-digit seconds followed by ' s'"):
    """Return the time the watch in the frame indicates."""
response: 12 h 18 min
